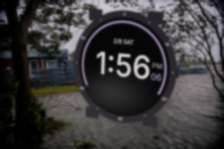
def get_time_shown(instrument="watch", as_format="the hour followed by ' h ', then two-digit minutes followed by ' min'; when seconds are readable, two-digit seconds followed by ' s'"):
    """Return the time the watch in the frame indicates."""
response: 1 h 56 min
